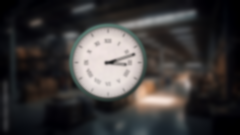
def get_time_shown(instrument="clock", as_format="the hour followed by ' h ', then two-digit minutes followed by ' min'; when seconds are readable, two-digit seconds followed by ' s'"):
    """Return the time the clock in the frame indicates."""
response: 3 h 12 min
